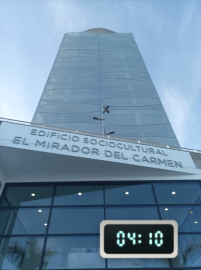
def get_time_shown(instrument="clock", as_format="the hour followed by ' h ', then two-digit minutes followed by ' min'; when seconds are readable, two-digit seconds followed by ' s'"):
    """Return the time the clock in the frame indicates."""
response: 4 h 10 min
